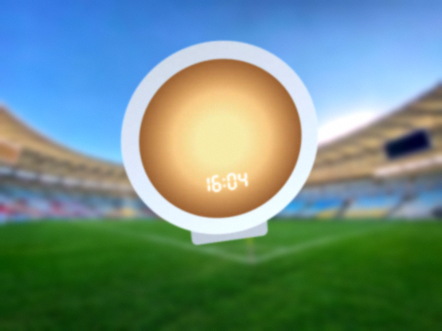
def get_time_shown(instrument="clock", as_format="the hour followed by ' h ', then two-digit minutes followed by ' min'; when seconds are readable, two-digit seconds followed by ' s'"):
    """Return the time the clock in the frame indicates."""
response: 16 h 04 min
